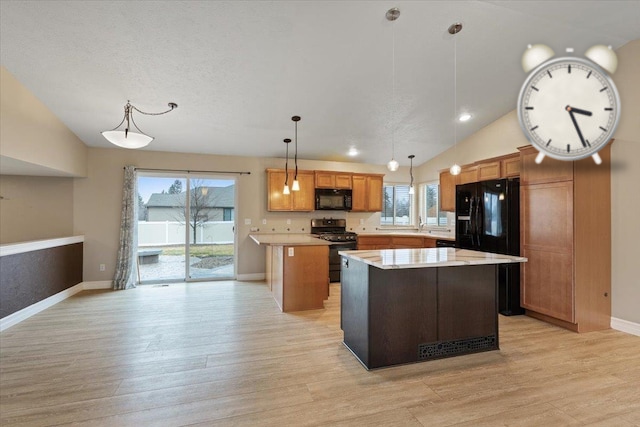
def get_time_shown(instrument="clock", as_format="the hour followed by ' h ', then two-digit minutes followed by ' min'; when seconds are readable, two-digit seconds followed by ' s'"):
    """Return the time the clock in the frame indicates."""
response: 3 h 26 min
